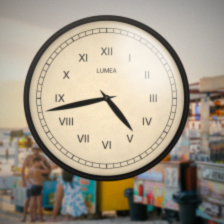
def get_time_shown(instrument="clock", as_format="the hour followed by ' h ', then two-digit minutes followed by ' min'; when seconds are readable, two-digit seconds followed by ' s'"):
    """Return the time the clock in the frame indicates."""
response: 4 h 43 min
